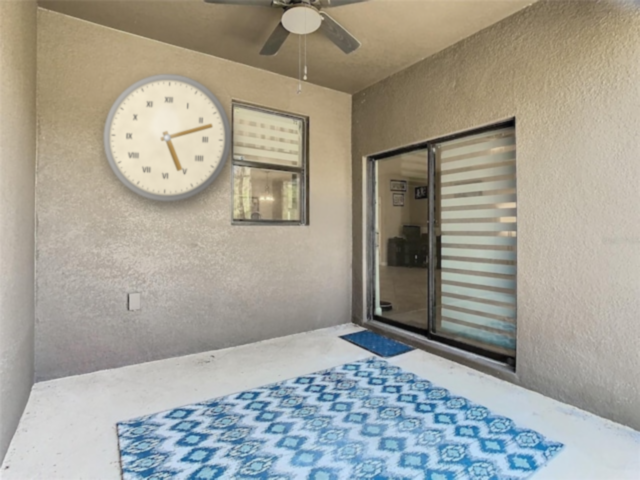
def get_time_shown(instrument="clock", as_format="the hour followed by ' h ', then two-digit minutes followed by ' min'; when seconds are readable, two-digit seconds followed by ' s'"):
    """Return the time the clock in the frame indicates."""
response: 5 h 12 min
